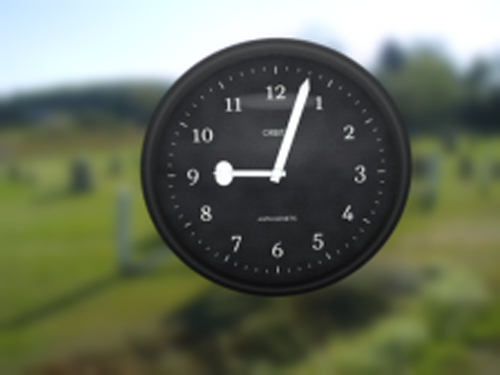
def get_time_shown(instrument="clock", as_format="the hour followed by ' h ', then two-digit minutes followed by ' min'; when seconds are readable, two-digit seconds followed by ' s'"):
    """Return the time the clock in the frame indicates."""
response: 9 h 03 min
